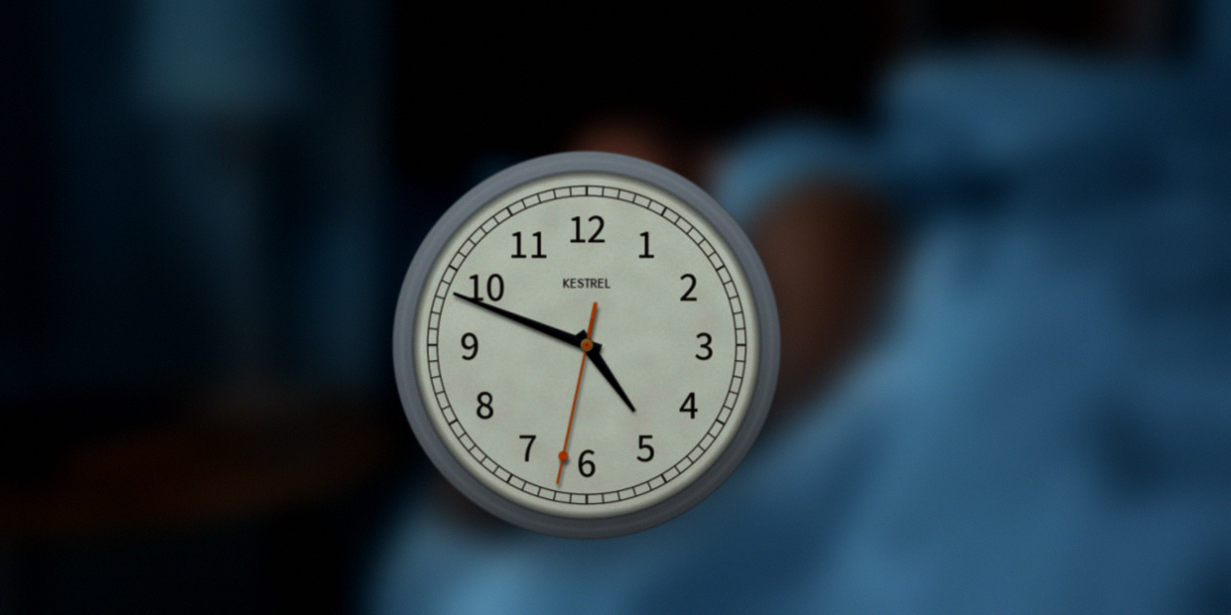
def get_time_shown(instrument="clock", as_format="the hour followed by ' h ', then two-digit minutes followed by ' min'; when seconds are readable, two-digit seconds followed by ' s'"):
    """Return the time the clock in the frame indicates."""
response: 4 h 48 min 32 s
